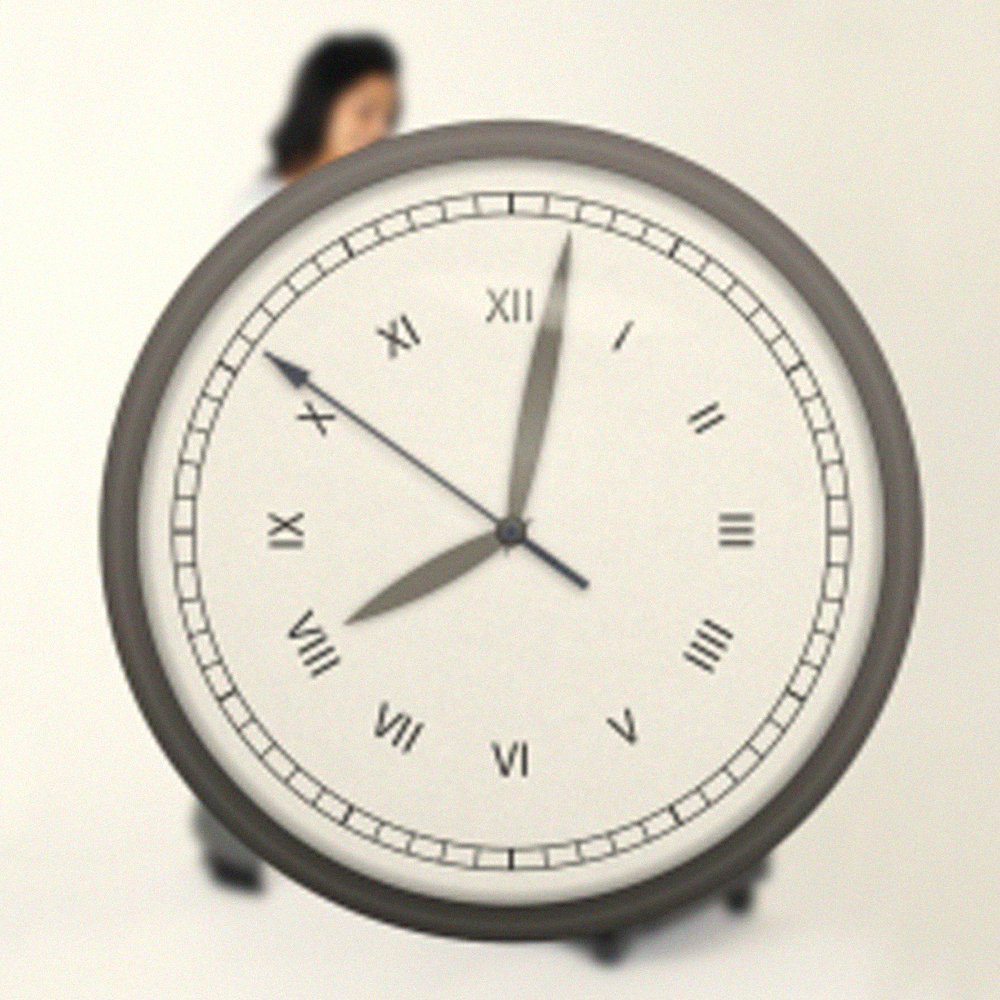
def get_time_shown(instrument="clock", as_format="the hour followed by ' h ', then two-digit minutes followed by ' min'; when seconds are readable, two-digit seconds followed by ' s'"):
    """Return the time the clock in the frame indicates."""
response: 8 h 01 min 51 s
